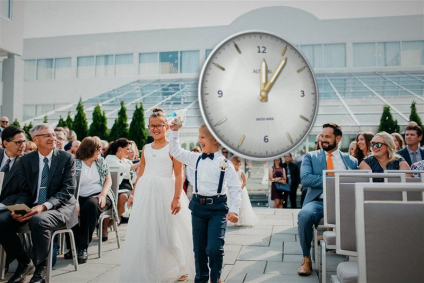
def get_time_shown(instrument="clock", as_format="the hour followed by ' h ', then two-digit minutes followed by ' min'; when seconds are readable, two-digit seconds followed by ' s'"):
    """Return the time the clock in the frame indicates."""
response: 12 h 06 min
